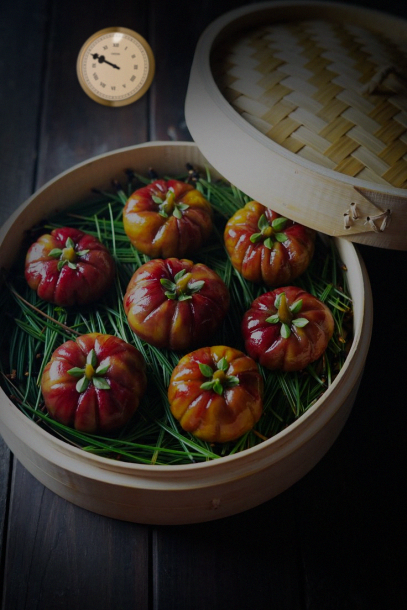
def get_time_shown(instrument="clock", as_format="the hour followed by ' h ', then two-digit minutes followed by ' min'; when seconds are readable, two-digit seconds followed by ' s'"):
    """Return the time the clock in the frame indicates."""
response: 9 h 49 min
